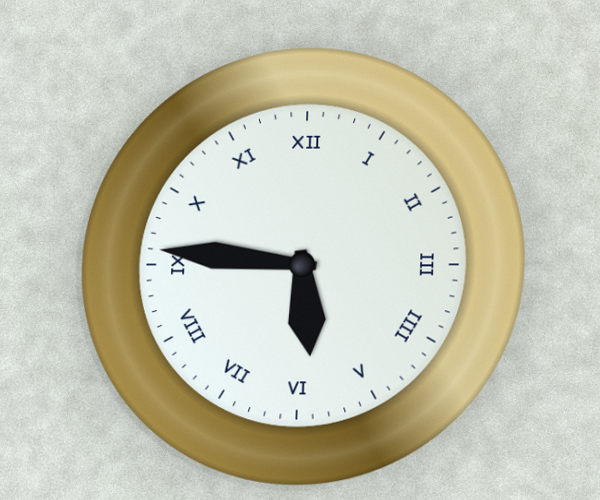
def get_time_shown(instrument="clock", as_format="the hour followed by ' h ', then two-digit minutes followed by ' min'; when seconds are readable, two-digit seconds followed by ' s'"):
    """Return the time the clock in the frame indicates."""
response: 5 h 46 min
